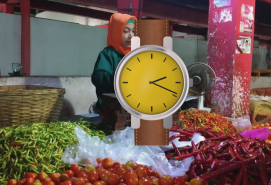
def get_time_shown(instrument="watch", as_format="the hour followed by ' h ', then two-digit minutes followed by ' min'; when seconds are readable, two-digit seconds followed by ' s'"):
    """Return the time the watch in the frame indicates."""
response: 2 h 19 min
